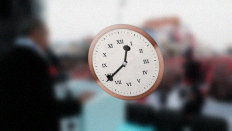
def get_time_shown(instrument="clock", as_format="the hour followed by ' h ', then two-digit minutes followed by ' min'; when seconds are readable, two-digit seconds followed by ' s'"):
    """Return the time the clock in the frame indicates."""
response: 12 h 39 min
